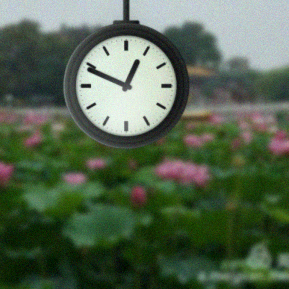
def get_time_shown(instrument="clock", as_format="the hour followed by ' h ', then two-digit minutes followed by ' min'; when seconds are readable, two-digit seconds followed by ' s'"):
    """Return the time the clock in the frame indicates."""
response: 12 h 49 min
